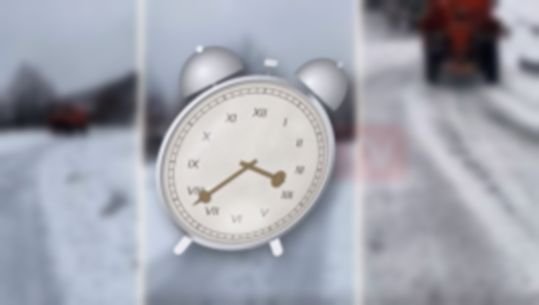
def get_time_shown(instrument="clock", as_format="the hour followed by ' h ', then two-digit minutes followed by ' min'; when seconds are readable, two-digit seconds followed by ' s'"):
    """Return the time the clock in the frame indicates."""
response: 3 h 38 min
